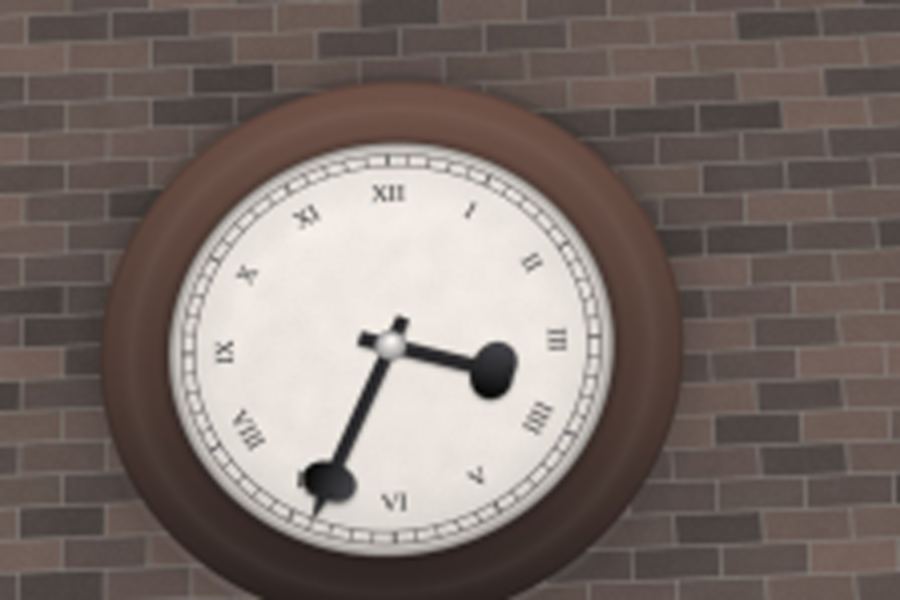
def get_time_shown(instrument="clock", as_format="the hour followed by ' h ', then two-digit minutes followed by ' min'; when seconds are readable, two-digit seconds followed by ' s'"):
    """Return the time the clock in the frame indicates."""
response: 3 h 34 min
